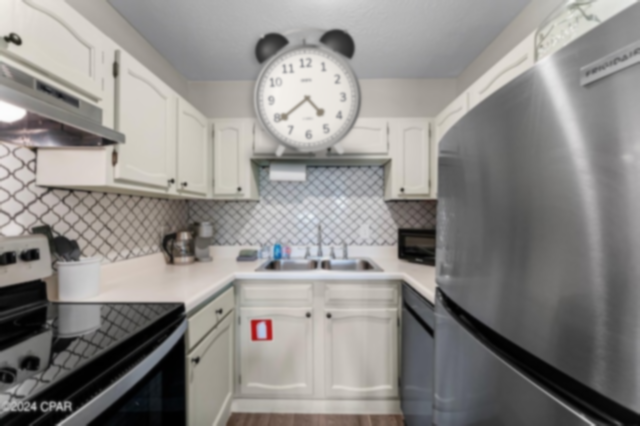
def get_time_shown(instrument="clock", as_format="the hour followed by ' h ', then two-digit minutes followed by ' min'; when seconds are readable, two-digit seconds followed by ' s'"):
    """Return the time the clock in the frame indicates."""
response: 4 h 39 min
